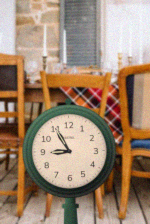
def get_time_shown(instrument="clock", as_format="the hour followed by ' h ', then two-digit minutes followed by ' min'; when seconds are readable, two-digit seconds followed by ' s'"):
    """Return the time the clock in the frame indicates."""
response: 8 h 55 min
